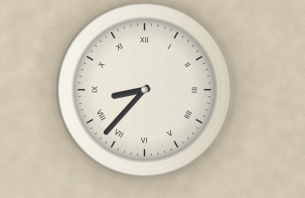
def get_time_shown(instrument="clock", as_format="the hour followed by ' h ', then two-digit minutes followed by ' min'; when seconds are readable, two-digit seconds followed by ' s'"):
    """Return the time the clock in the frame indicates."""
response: 8 h 37 min
